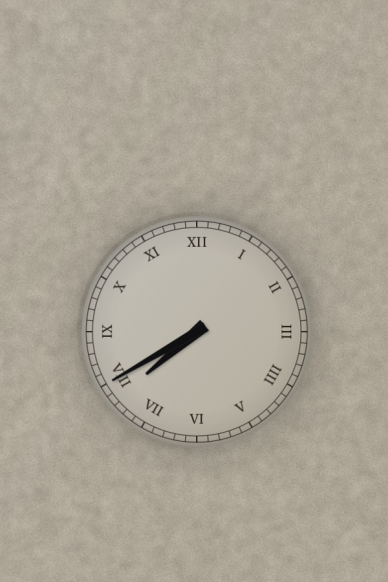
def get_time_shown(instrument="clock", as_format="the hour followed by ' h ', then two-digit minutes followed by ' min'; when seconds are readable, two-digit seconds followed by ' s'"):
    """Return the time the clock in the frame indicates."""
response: 7 h 40 min
